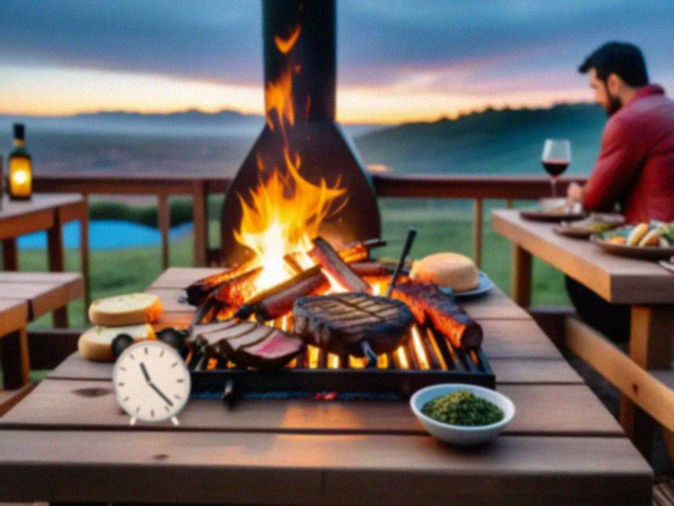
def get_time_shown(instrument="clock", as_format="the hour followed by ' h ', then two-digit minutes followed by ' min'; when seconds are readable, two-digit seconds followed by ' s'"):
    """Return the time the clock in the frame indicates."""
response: 11 h 23 min
